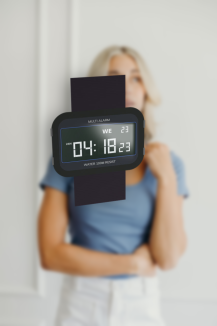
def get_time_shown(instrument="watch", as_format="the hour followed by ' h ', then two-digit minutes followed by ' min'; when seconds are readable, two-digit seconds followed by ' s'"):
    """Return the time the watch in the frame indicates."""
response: 4 h 18 min 23 s
